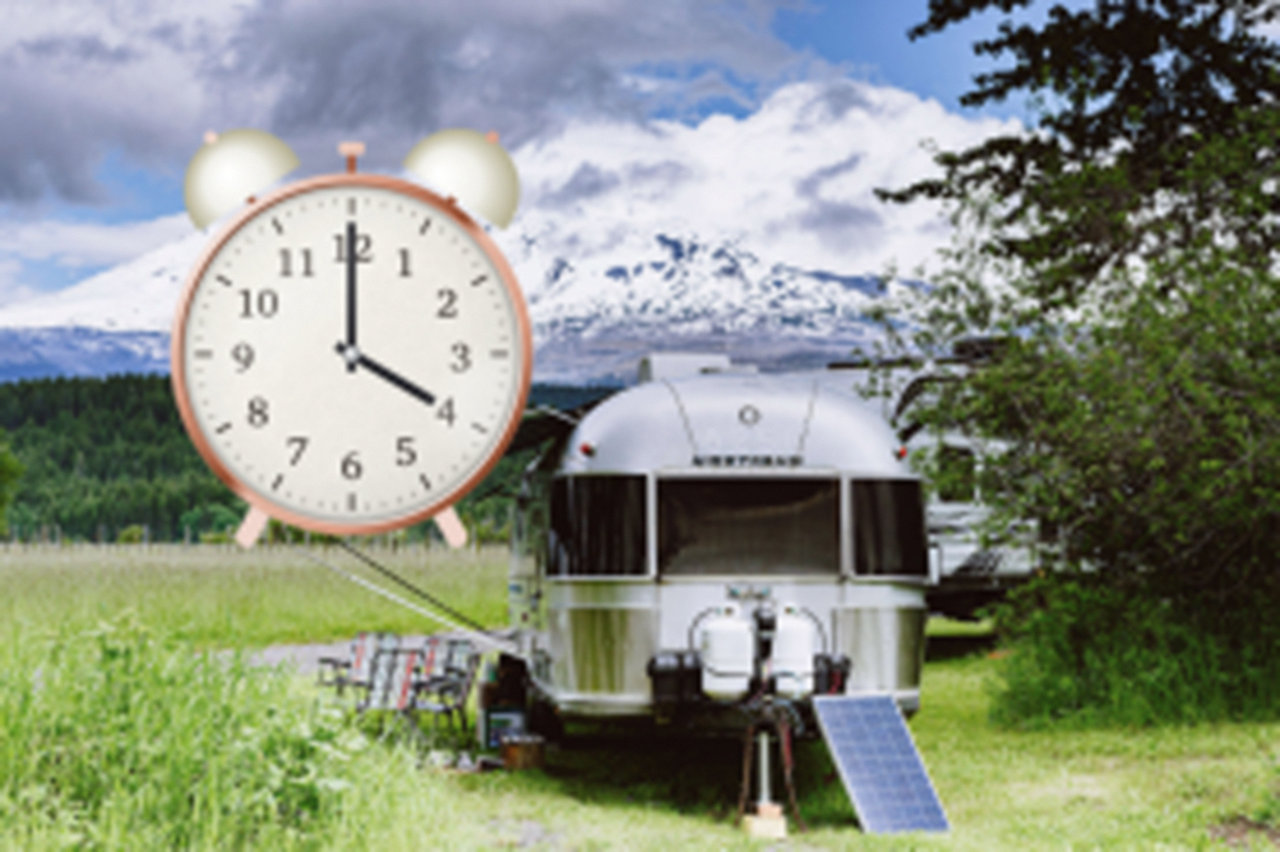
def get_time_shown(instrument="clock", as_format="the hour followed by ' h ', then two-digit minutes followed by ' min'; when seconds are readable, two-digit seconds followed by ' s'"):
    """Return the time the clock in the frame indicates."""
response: 4 h 00 min
